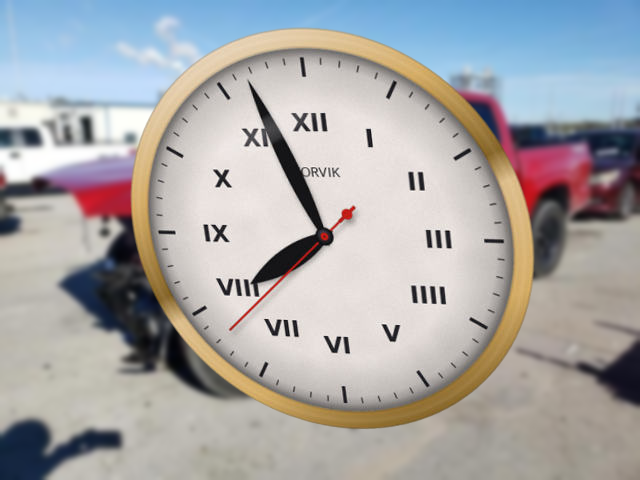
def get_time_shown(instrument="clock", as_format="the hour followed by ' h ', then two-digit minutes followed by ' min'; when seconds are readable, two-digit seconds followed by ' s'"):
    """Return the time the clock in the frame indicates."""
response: 7 h 56 min 38 s
